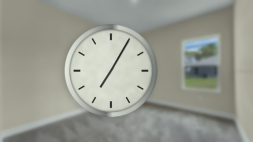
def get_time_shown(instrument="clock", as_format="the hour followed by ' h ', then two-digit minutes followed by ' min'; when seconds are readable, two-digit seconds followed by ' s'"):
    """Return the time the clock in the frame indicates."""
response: 7 h 05 min
